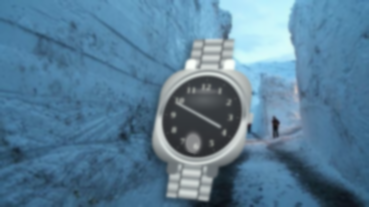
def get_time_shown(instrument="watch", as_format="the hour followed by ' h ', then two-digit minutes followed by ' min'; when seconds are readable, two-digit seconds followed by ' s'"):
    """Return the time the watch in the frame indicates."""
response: 3 h 49 min
